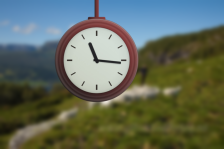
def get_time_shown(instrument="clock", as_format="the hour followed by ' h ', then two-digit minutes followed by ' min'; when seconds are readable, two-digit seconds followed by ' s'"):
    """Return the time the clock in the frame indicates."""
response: 11 h 16 min
